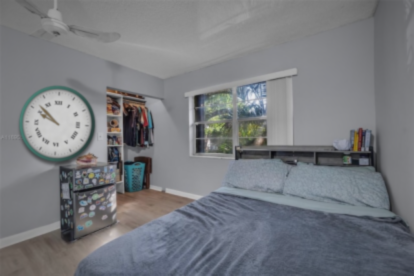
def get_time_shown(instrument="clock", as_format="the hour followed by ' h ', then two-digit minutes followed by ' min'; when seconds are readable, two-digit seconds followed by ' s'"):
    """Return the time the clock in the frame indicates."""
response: 9 h 52 min
